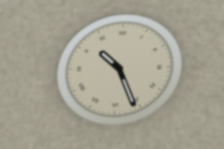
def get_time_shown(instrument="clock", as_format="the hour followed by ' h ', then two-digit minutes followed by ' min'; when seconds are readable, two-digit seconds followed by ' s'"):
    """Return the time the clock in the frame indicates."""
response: 10 h 26 min
